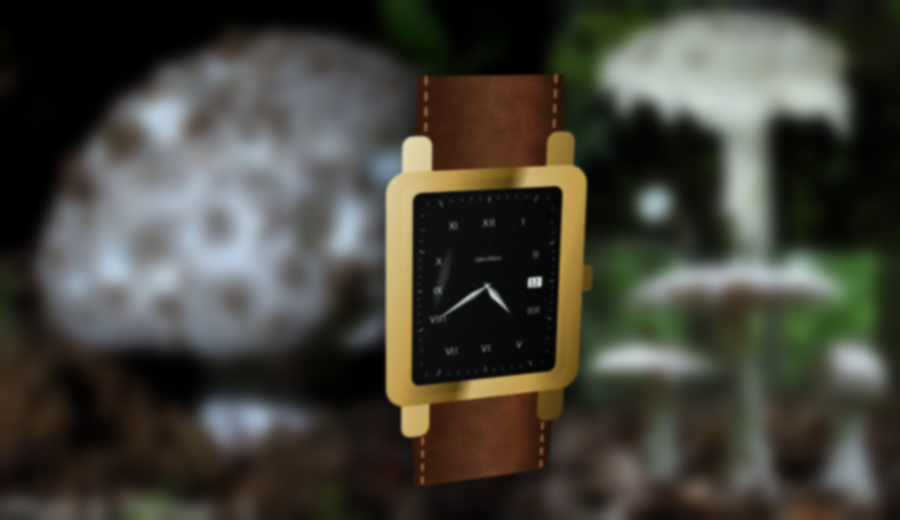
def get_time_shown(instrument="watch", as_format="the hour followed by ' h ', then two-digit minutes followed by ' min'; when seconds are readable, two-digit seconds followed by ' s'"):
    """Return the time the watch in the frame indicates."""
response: 4 h 40 min
